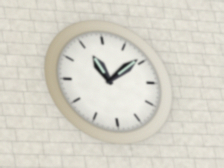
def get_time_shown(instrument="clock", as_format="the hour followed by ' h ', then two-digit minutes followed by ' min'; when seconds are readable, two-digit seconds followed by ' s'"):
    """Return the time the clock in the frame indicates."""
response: 11 h 09 min
